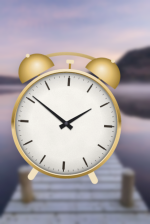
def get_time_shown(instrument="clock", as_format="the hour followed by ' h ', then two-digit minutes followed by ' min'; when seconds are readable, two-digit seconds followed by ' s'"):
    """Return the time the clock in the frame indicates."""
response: 1 h 51 min
